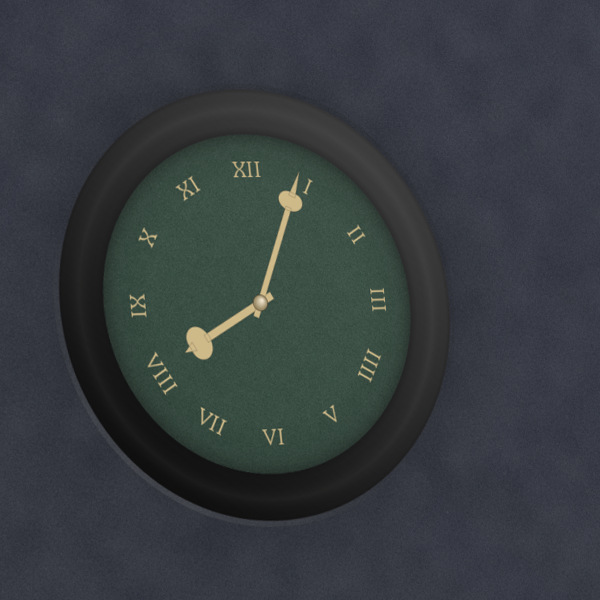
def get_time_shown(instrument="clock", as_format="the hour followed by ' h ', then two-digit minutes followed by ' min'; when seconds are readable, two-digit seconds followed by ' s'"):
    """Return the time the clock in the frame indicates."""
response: 8 h 04 min
